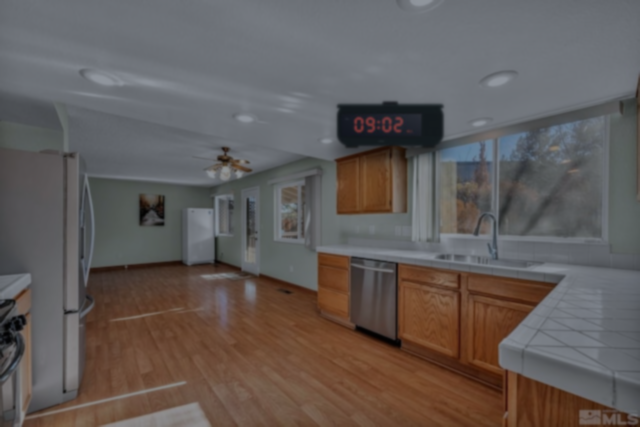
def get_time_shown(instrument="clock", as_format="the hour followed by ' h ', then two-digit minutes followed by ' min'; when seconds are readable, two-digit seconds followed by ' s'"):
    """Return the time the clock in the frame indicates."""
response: 9 h 02 min
